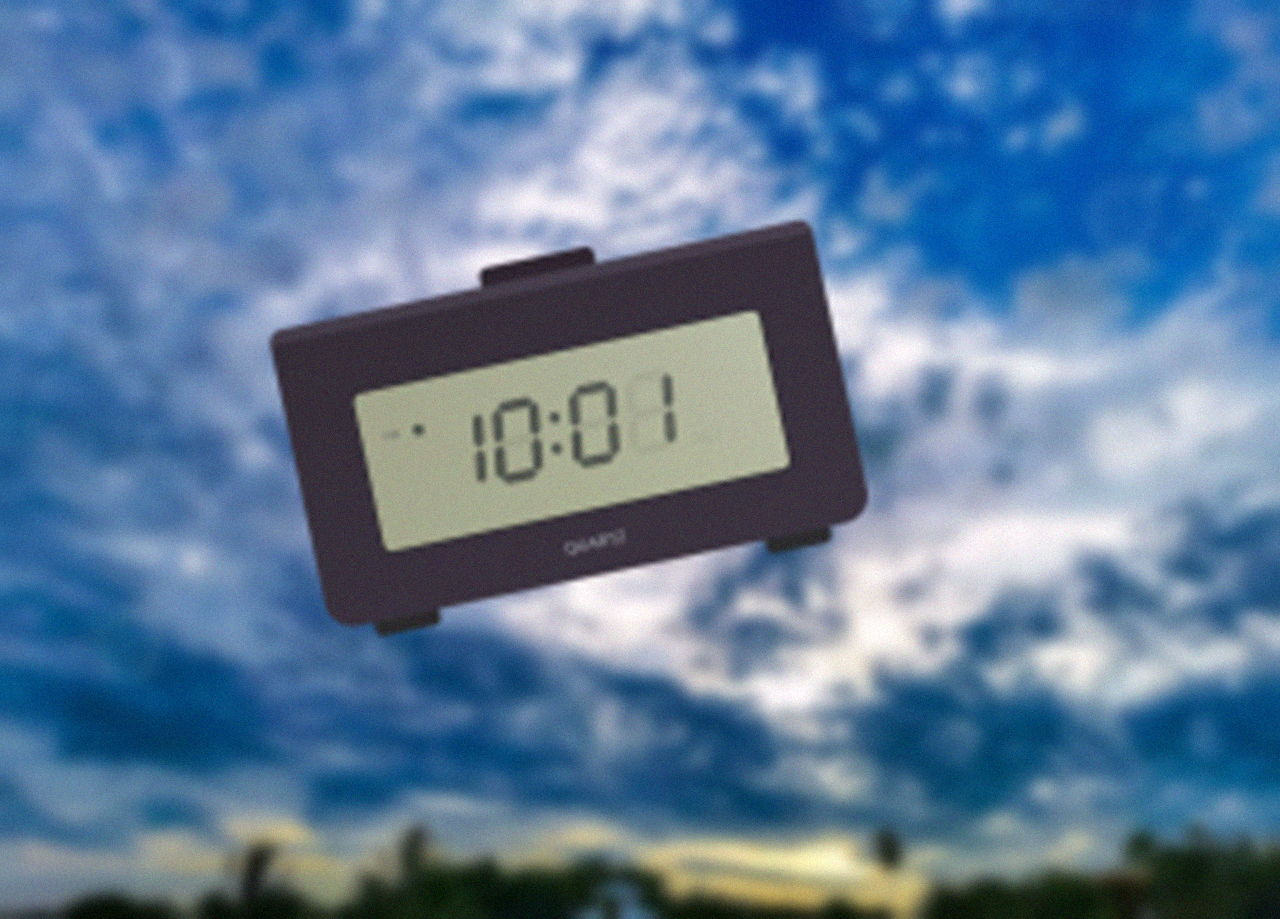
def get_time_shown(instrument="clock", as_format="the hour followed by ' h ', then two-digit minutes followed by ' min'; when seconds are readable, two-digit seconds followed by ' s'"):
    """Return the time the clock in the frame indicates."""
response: 10 h 01 min
